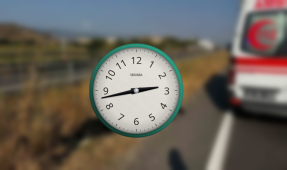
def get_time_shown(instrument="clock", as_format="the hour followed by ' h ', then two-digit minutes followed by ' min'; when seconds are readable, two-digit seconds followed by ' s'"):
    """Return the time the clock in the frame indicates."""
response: 2 h 43 min
